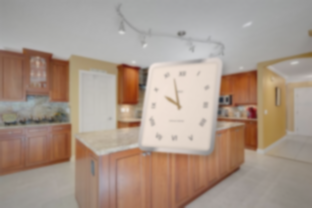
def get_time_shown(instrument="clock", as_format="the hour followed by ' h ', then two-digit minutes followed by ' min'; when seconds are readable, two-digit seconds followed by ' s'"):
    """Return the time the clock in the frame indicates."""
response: 9 h 57 min
